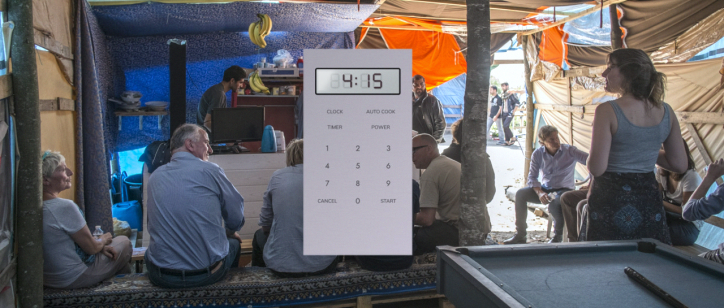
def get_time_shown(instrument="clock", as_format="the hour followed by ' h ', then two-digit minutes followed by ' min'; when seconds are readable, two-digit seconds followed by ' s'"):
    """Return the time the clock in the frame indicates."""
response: 4 h 15 min
